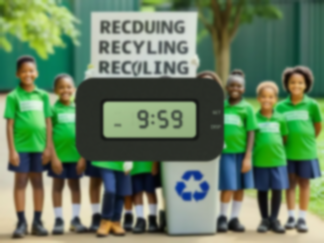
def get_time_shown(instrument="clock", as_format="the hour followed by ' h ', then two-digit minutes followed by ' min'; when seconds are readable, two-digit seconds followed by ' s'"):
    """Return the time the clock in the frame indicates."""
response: 9 h 59 min
